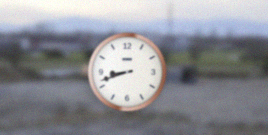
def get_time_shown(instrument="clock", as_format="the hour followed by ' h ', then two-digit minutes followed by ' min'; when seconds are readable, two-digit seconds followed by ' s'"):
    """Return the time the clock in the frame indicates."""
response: 8 h 42 min
